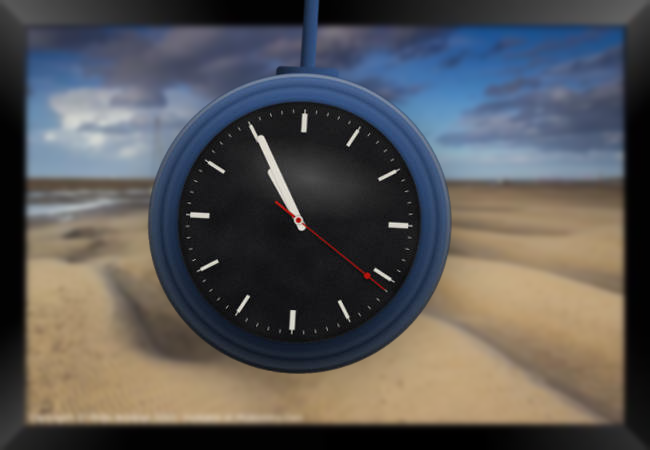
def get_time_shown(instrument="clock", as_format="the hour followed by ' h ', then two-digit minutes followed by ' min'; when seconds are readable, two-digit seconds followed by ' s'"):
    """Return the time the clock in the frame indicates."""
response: 10 h 55 min 21 s
